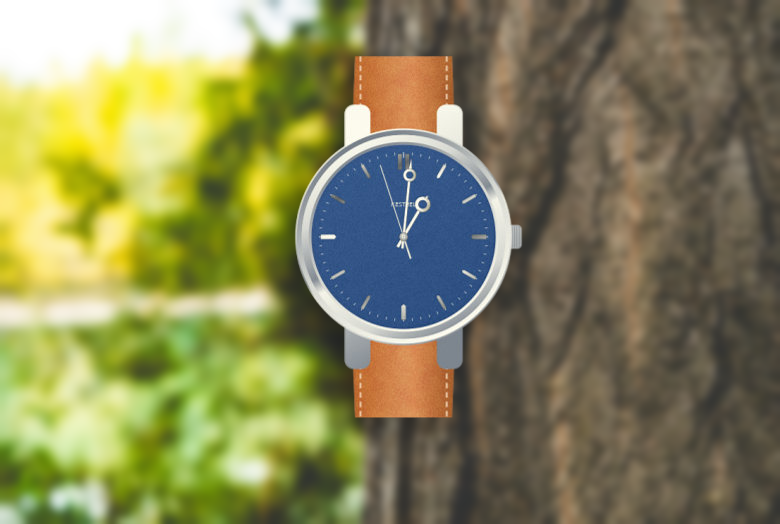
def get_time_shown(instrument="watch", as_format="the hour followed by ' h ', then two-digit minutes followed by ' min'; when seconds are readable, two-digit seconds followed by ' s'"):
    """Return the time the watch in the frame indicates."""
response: 1 h 00 min 57 s
